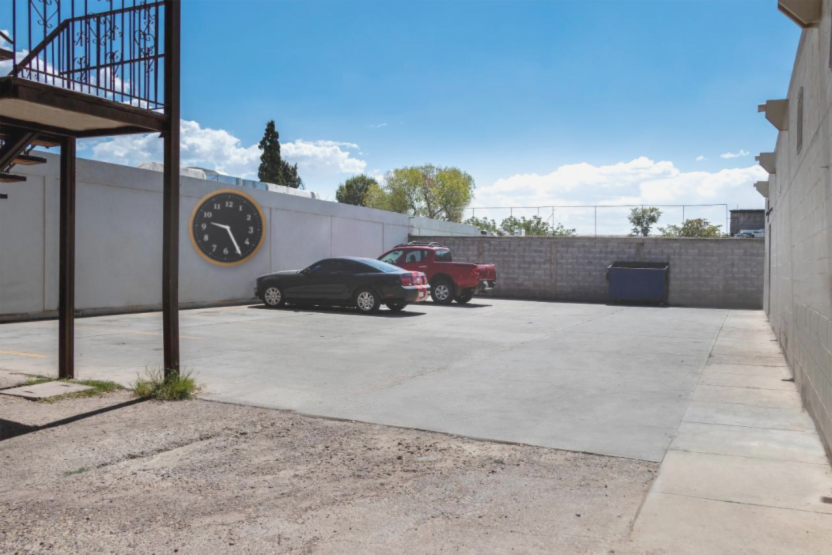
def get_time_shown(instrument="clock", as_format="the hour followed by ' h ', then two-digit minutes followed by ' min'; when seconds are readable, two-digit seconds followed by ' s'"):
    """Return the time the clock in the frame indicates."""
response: 9 h 25 min
